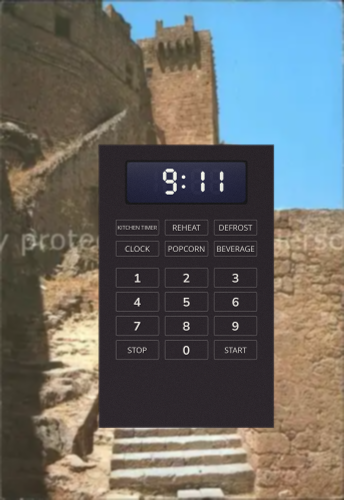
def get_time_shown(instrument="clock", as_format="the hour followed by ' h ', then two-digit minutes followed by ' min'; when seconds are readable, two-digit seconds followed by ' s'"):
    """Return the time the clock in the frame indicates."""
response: 9 h 11 min
